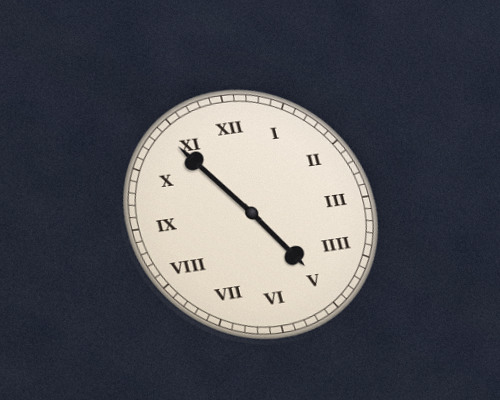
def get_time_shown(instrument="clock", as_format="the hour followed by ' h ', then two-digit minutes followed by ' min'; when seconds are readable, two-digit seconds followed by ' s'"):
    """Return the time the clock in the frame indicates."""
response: 4 h 54 min
